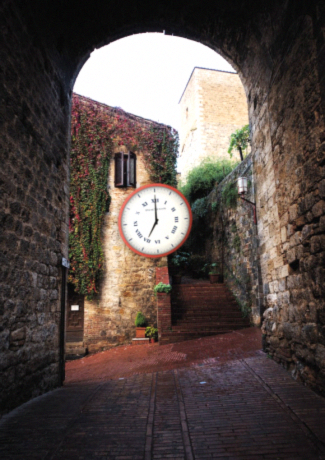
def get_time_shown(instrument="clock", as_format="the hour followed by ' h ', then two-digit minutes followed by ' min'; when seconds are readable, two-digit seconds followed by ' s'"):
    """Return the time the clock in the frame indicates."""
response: 7 h 00 min
